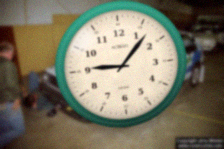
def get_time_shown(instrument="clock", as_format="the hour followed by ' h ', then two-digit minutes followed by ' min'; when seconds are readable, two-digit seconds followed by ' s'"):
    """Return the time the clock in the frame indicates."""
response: 9 h 07 min
